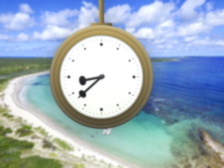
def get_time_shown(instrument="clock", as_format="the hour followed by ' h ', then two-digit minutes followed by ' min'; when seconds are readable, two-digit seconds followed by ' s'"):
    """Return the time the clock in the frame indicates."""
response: 8 h 38 min
